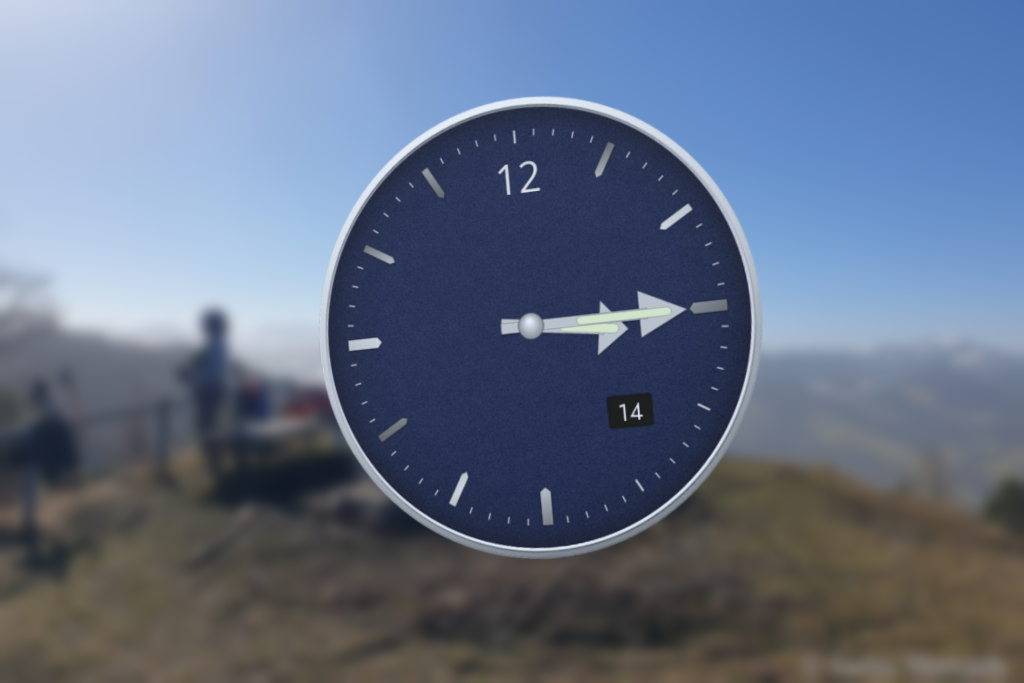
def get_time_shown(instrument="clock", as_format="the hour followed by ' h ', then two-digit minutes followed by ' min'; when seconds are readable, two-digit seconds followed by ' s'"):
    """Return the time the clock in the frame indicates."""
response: 3 h 15 min
